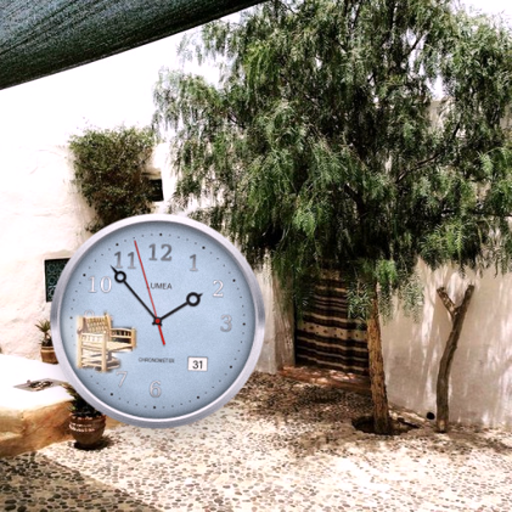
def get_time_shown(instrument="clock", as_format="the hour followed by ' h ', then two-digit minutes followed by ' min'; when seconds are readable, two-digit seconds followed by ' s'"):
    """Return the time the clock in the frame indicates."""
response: 1 h 52 min 57 s
